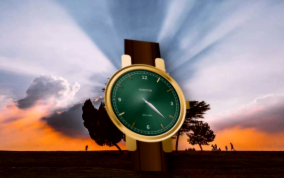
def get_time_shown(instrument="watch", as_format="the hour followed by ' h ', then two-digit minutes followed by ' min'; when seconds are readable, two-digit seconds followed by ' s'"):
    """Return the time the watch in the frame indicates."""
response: 4 h 22 min
